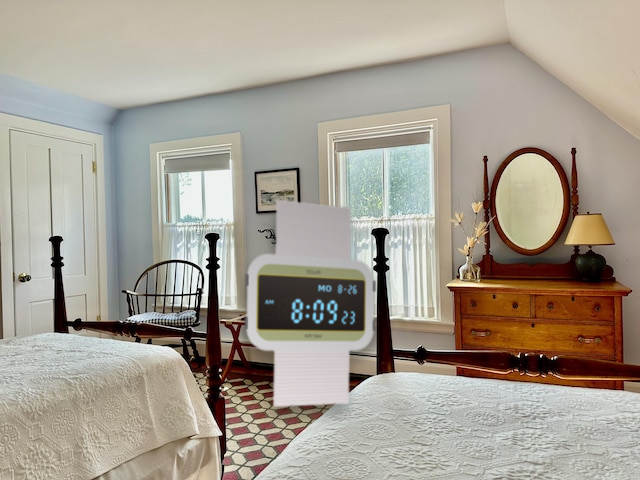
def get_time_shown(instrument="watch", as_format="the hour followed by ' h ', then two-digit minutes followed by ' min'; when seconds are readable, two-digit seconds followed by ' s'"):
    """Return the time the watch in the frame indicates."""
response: 8 h 09 min 23 s
